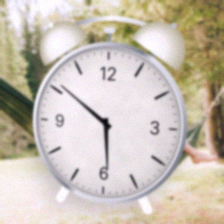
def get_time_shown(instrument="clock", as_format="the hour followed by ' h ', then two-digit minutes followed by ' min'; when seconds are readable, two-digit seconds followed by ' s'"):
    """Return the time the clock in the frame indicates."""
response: 5 h 51 min
